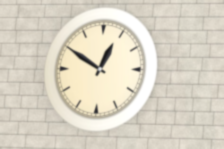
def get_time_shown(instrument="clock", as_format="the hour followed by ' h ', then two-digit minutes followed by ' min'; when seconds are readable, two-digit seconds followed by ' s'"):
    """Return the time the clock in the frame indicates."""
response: 12 h 50 min
